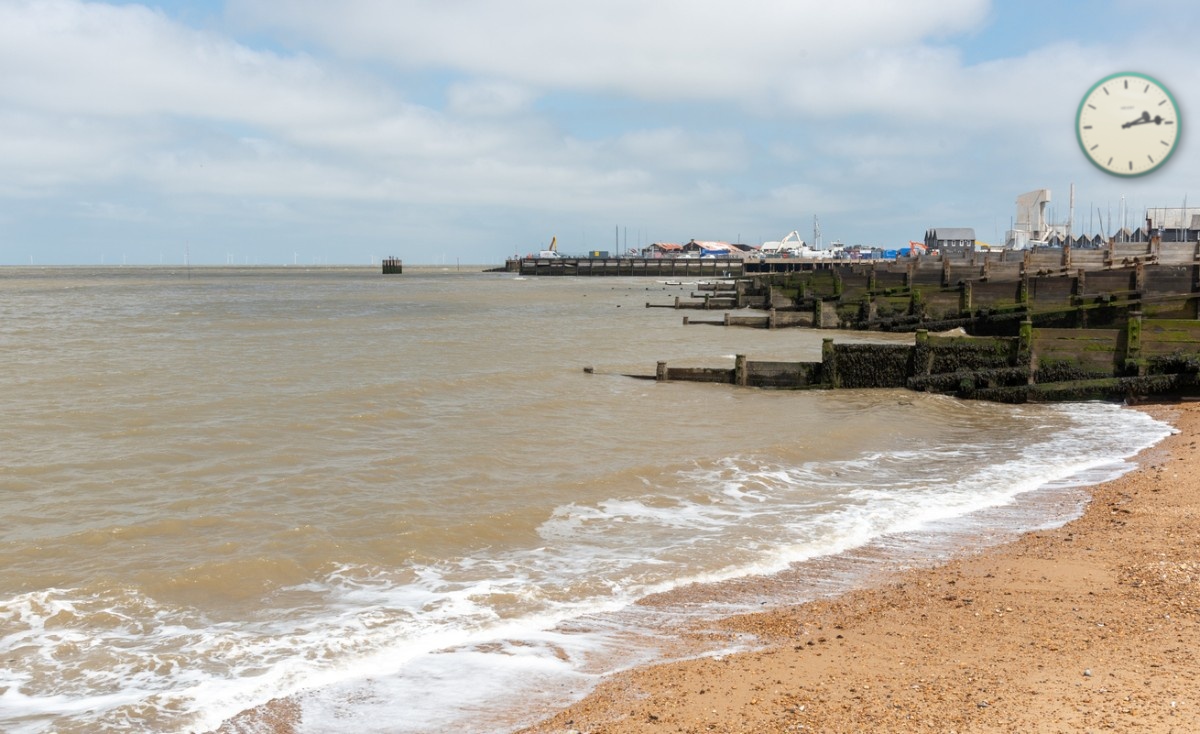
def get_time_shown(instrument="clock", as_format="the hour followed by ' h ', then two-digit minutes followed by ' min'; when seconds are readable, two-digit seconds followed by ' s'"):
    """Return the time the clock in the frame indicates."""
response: 2 h 14 min
